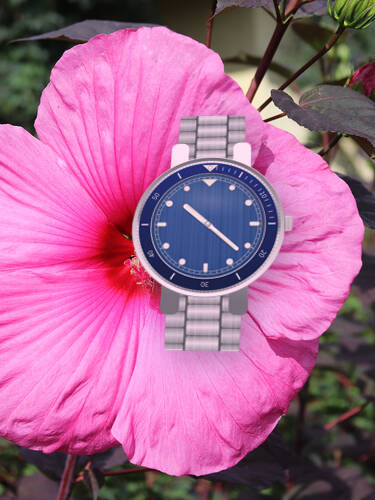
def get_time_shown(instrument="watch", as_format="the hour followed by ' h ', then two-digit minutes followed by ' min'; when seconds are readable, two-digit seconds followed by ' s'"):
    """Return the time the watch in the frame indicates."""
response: 10 h 22 min
